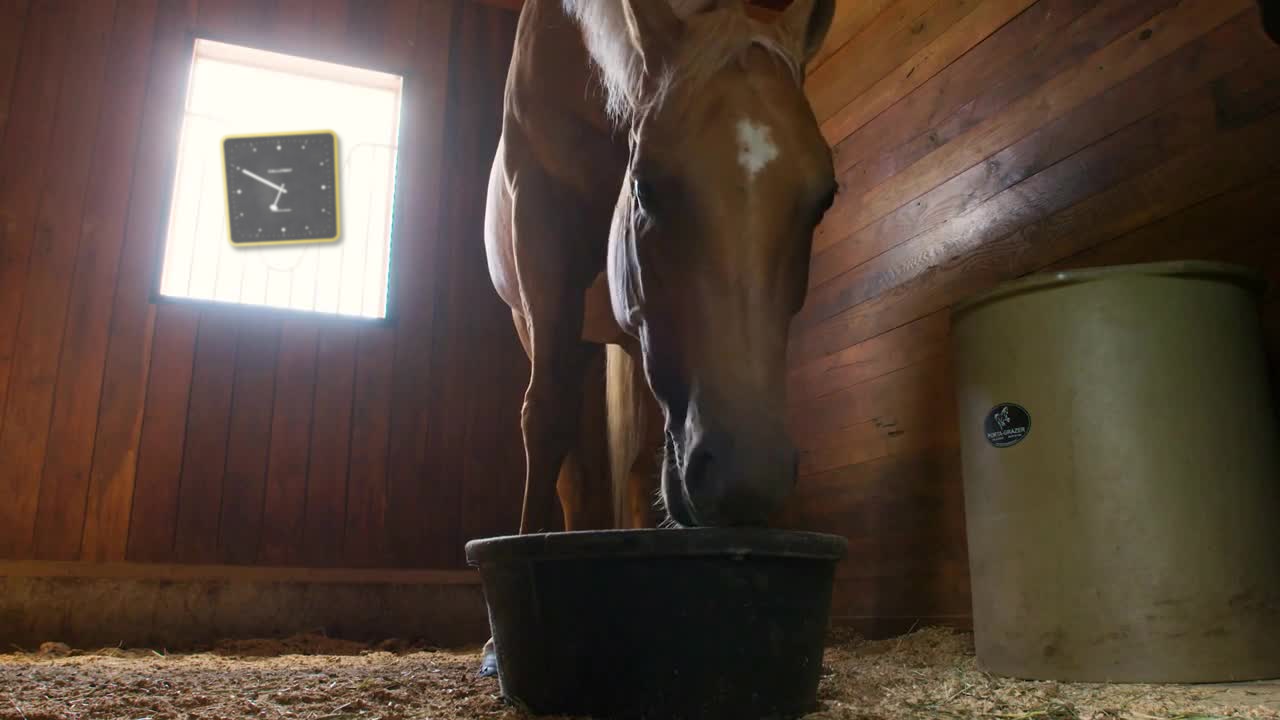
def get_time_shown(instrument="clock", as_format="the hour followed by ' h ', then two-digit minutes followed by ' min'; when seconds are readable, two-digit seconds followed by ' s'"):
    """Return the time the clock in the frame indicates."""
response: 6 h 50 min
